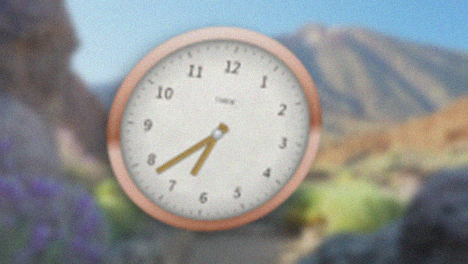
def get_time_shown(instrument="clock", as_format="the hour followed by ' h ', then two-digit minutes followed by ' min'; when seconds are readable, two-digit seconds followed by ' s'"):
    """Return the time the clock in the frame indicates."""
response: 6 h 38 min
